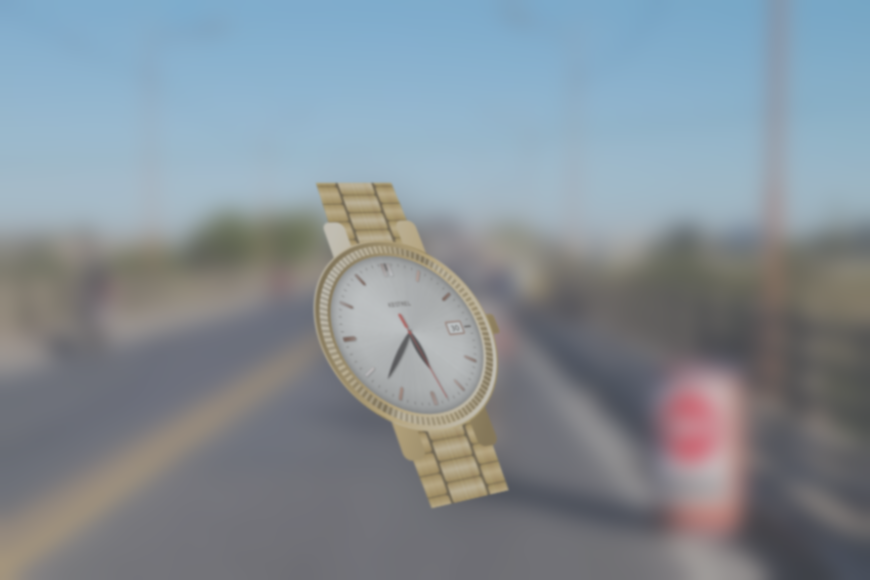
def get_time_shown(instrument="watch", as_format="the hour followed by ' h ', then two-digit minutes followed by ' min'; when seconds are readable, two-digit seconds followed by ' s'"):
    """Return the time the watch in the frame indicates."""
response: 5 h 37 min 28 s
